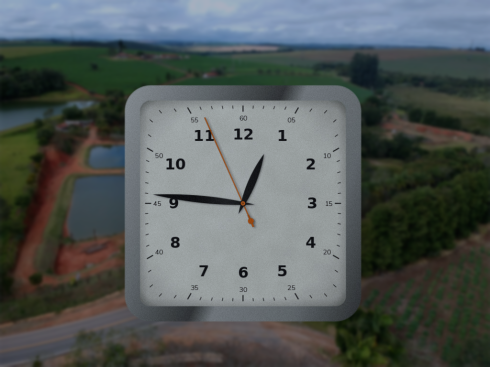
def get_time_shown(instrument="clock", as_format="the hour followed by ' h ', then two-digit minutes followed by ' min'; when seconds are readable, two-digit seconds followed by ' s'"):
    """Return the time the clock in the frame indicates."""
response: 12 h 45 min 56 s
